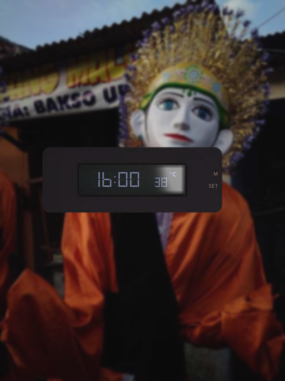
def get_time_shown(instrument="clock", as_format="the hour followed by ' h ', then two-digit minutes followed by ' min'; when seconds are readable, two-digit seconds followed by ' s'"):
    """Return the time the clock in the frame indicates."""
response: 16 h 00 min
